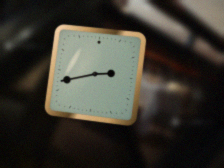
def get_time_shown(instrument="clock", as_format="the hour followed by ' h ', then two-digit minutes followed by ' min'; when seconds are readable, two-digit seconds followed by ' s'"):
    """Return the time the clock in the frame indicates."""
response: 2 h 42 min
